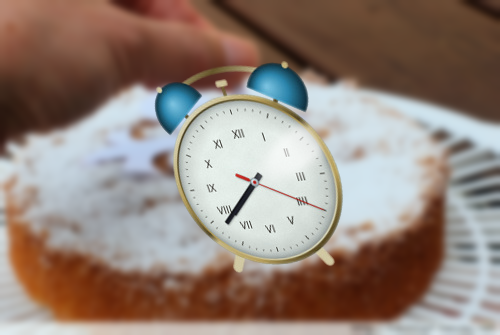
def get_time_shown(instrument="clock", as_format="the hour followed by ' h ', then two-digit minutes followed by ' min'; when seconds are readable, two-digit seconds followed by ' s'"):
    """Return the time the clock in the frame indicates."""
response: 7 h 38 min 20 s
